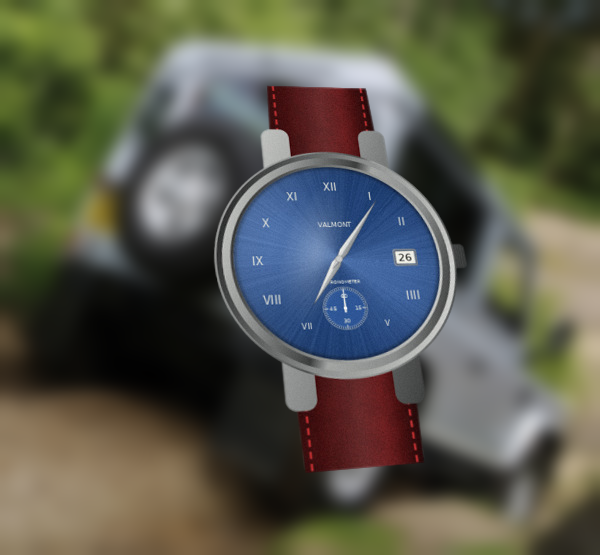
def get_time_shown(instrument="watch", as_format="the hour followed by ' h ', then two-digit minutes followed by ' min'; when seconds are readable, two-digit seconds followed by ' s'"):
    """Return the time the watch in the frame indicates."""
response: 7 h 06 min
